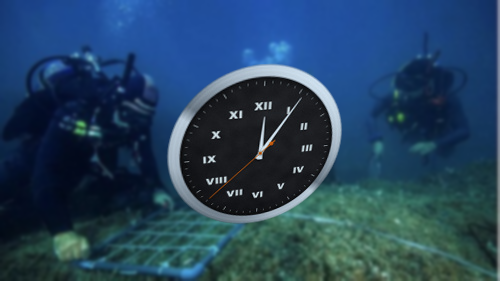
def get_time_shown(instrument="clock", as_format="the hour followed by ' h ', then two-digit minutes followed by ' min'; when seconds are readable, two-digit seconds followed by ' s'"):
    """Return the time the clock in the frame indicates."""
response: 12 h 05 min 38 s
